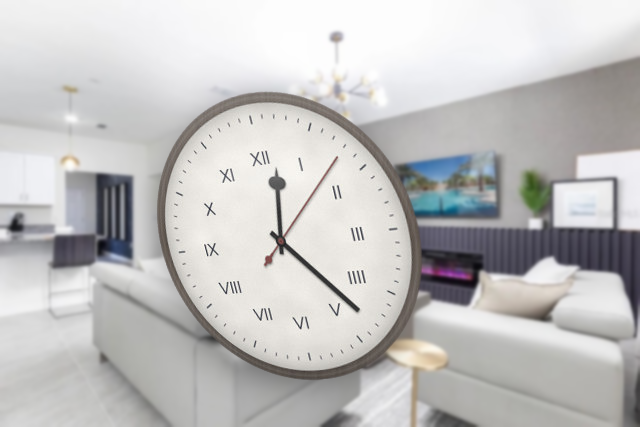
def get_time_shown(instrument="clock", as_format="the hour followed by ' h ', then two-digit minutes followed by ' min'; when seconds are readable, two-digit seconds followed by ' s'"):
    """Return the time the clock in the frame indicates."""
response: 12 h 23 min 08 s
